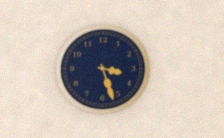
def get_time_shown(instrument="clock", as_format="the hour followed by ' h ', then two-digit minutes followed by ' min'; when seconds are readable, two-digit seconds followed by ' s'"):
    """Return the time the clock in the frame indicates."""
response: 3 h 27 min
